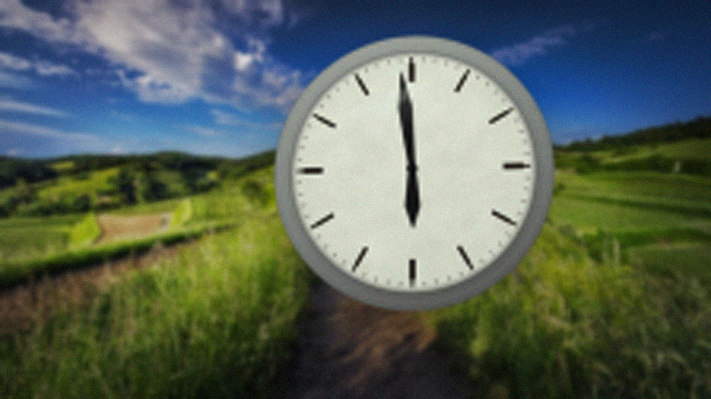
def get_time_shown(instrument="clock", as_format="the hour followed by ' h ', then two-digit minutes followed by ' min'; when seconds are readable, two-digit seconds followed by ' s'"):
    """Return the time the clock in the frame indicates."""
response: 5 h 59 min
